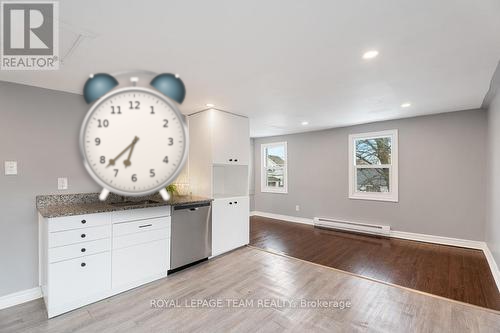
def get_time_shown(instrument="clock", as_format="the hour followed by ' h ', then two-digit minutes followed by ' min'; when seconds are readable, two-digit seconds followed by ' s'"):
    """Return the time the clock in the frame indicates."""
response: 6 h 38 min
